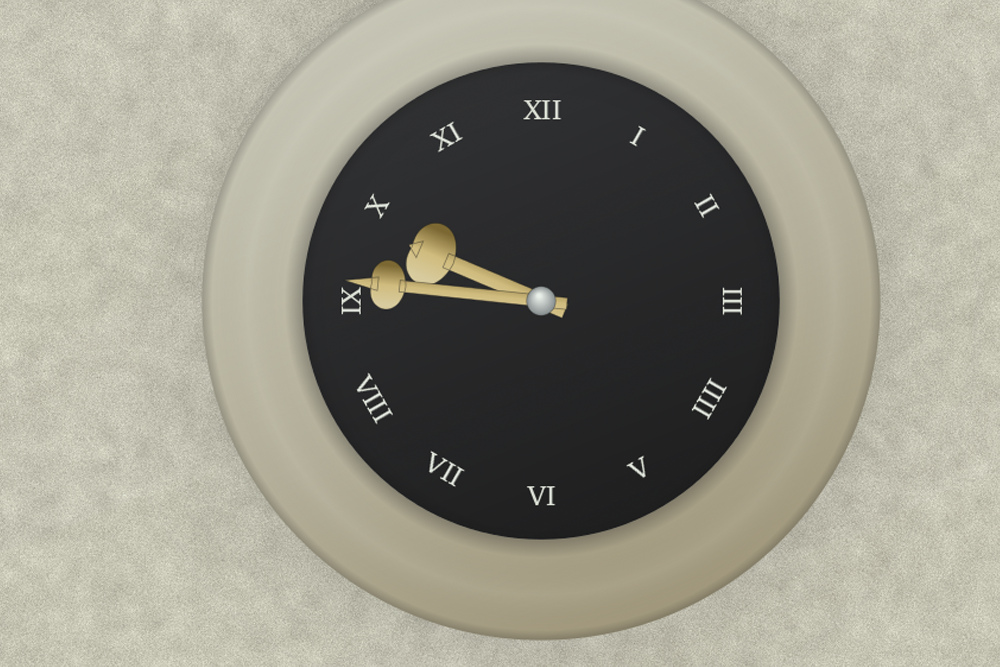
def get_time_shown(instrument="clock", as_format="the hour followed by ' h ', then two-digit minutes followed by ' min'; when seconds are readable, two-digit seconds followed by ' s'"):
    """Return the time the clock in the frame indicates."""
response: 9 h 46 min
